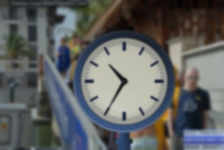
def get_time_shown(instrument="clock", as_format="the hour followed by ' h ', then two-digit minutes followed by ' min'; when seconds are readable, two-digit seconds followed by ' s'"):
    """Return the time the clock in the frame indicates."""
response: 10 h 35 min
